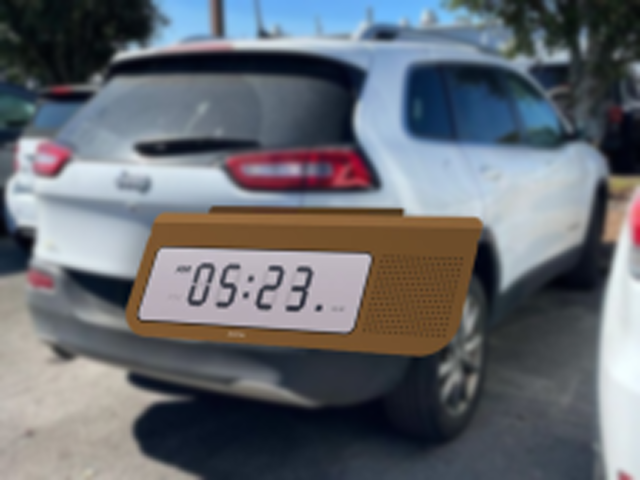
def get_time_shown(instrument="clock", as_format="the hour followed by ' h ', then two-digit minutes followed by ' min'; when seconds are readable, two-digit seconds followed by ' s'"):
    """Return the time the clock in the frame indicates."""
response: 5 h 23 min
